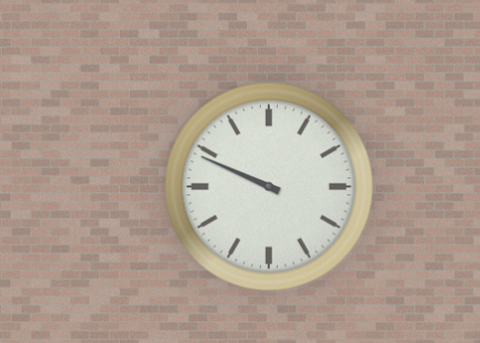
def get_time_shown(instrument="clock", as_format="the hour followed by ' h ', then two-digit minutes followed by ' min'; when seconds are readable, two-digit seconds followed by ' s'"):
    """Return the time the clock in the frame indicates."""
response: 9 h 49 min
